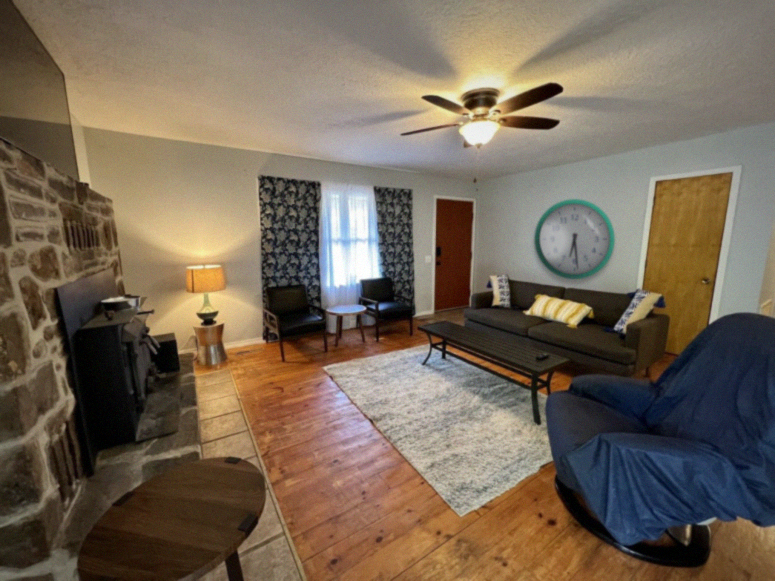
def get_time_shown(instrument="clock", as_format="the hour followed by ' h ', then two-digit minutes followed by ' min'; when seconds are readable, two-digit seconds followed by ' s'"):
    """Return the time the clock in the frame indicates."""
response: 6 h 29 min
